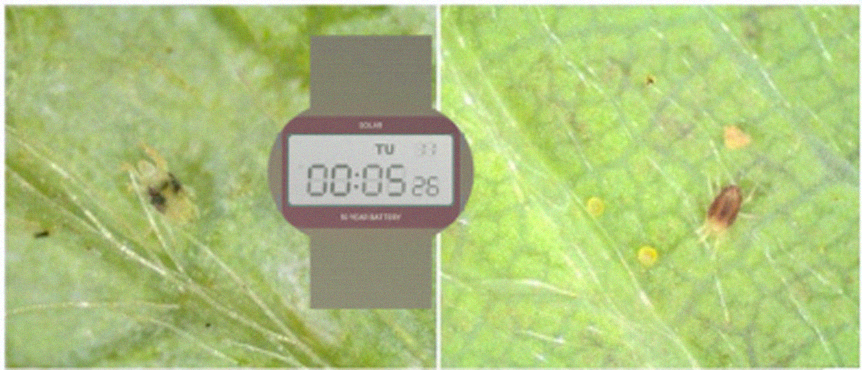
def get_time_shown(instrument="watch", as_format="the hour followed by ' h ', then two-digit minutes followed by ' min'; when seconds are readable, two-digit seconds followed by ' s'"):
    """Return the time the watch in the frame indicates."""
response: 0 h 05 min 26 s
